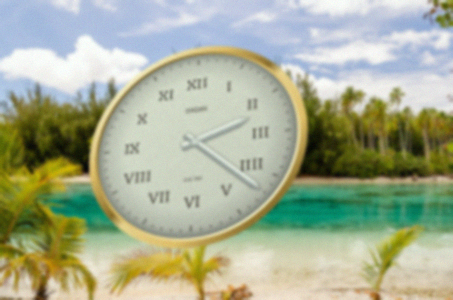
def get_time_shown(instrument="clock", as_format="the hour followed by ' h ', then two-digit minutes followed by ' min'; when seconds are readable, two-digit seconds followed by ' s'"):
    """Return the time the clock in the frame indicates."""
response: 2 h 22 min
